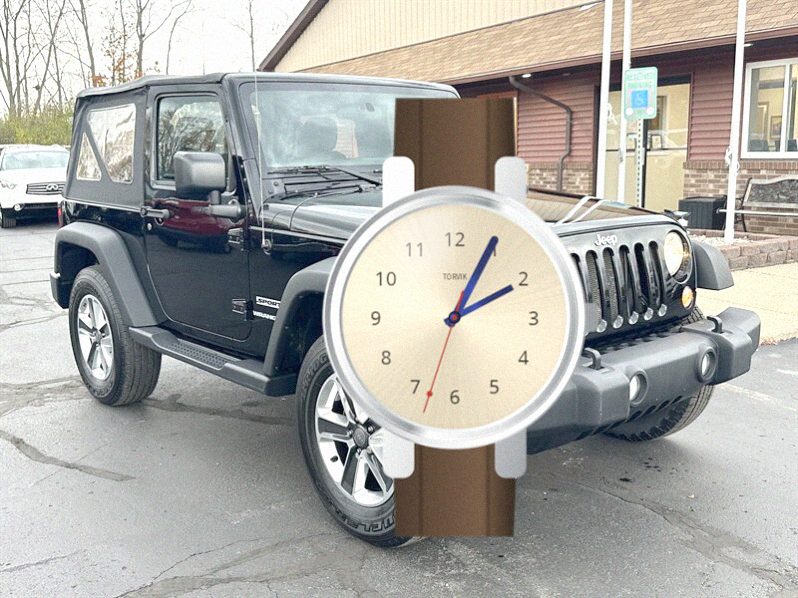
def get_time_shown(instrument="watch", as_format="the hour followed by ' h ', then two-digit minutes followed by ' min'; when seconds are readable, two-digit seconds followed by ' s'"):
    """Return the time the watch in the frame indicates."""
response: 2 h 04 min 33 s
